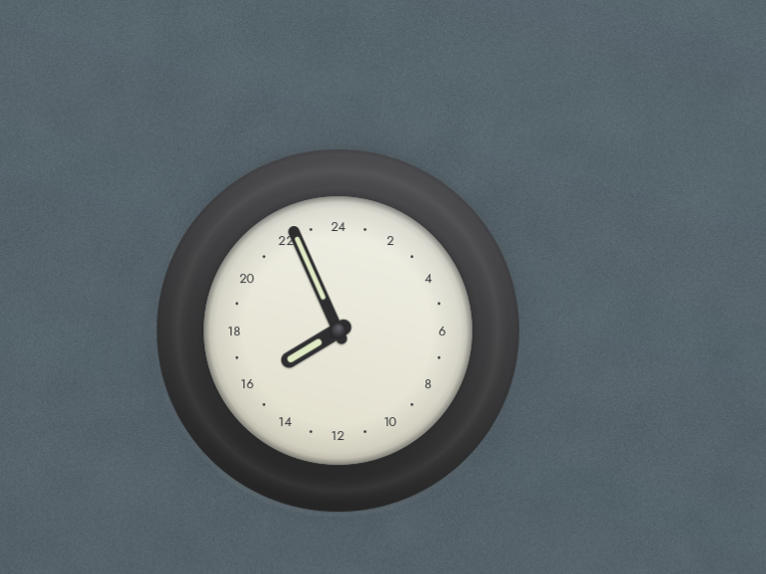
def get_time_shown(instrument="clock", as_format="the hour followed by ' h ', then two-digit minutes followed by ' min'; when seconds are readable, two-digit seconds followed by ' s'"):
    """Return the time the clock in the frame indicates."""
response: 15 h 56 min
